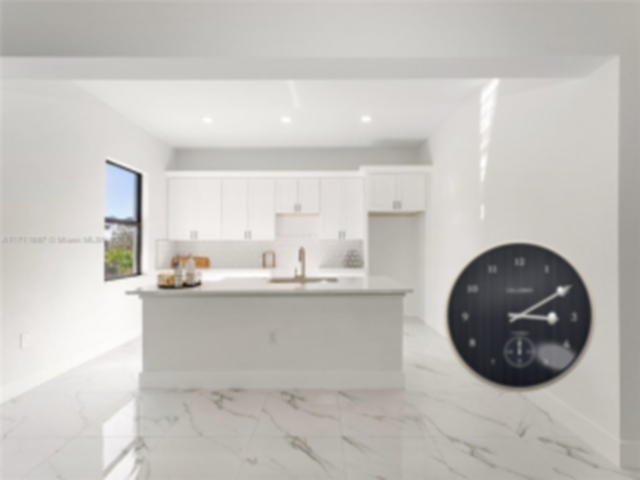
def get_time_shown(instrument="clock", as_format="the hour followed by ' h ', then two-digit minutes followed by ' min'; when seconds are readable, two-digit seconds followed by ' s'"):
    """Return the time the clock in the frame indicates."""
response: 3 h 10 min
